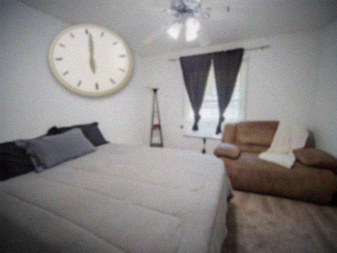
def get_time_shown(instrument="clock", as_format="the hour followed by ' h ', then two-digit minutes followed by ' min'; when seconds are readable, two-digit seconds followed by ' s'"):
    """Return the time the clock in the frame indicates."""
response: 6 h 01 min
